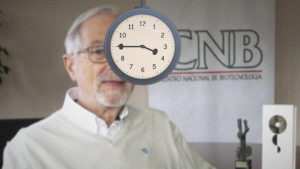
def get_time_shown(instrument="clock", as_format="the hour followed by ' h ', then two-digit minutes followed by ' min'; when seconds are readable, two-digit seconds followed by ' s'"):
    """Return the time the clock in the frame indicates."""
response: 3 h 45 min
